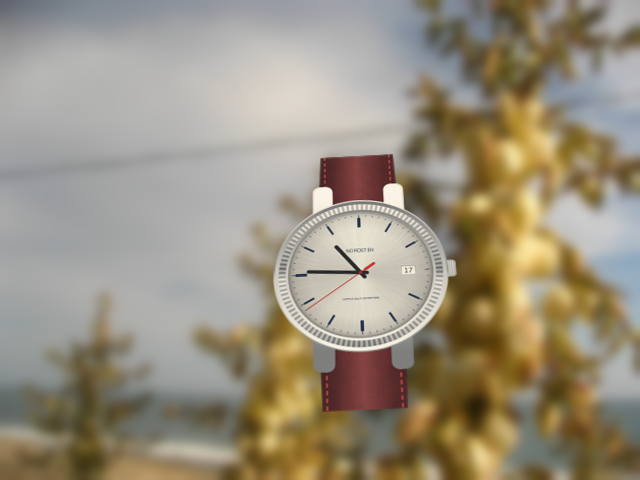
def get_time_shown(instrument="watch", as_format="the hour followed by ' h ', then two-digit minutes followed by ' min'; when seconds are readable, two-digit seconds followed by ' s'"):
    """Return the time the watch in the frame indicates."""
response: 10 h 45 min 39 s
